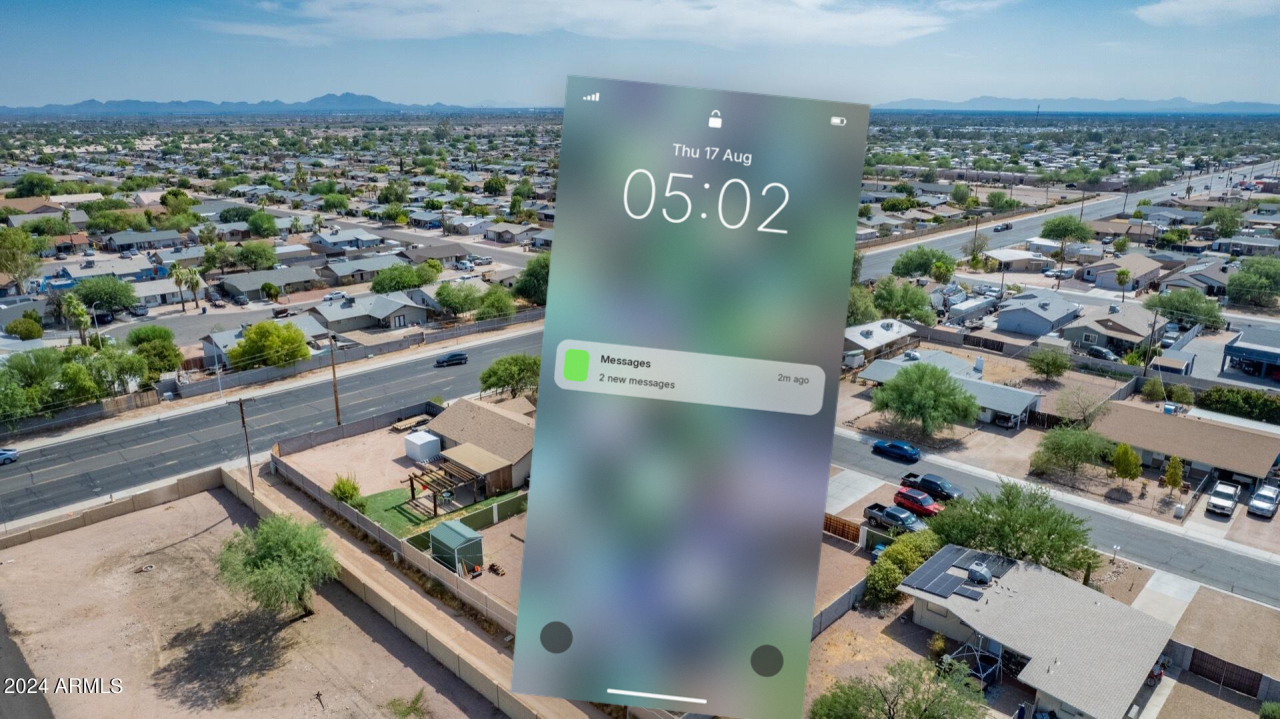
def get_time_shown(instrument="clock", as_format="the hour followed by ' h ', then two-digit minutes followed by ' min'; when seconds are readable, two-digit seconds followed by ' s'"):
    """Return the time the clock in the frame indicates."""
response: 5 h 02 min
